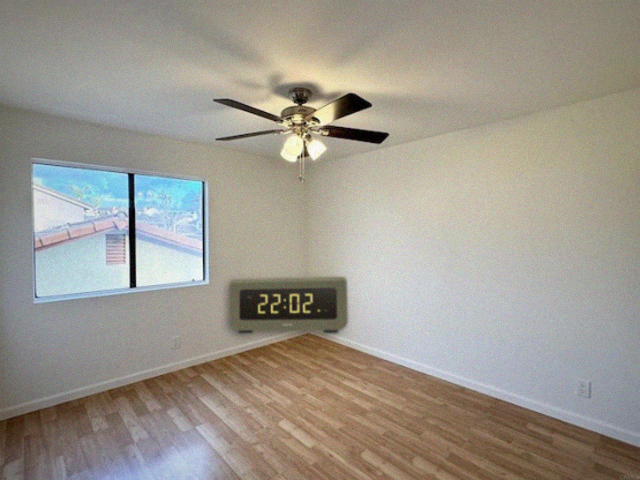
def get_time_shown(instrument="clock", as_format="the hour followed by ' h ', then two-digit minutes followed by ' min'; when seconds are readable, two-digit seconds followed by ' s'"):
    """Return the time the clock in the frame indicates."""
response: 22 h 02 min
